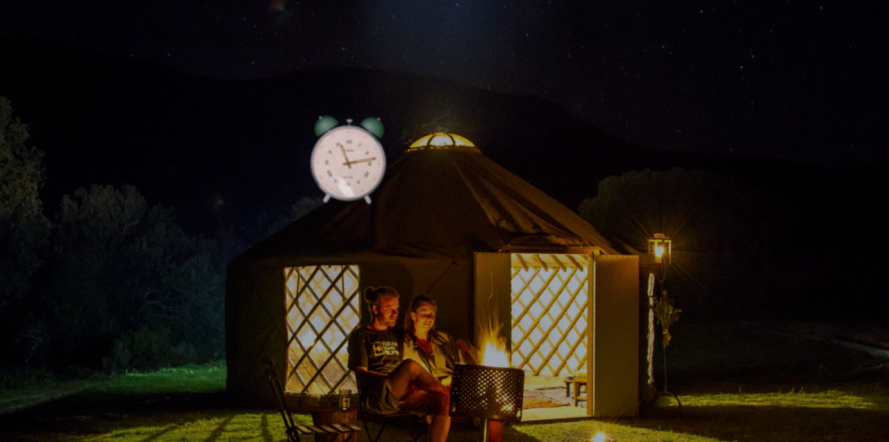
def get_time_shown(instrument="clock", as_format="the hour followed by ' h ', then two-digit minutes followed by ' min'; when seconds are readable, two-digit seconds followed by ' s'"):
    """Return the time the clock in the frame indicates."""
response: 11 h 13 min
